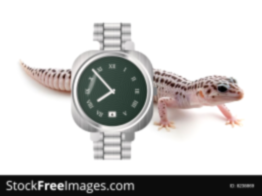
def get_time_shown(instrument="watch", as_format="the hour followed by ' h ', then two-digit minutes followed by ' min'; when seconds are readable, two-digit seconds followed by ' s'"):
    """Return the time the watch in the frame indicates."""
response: 7 h 53 min
